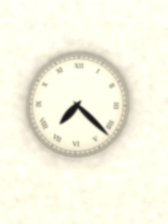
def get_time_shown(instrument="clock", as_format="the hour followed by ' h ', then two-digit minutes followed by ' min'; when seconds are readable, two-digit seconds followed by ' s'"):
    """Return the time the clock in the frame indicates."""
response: 7 h 22 min
